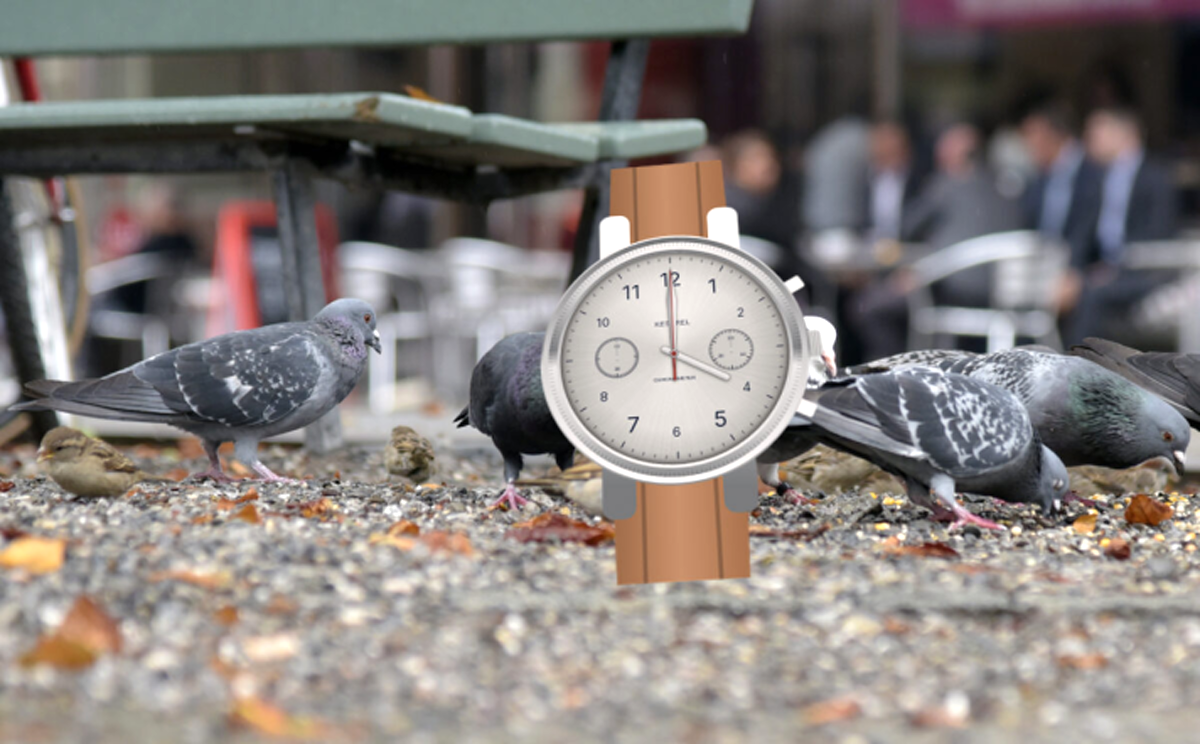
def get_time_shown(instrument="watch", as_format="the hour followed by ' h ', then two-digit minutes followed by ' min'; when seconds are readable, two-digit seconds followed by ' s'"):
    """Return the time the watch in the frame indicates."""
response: 4 h 00 min
